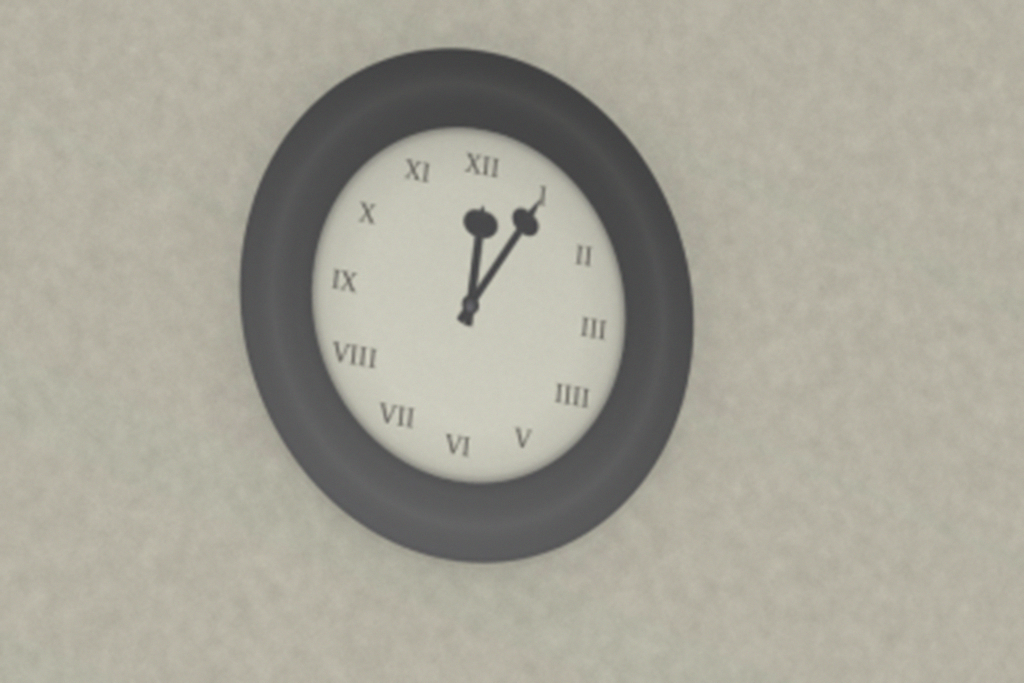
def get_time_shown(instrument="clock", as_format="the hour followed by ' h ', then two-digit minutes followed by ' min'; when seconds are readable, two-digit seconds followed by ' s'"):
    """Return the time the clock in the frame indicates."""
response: 12 h 05 min
